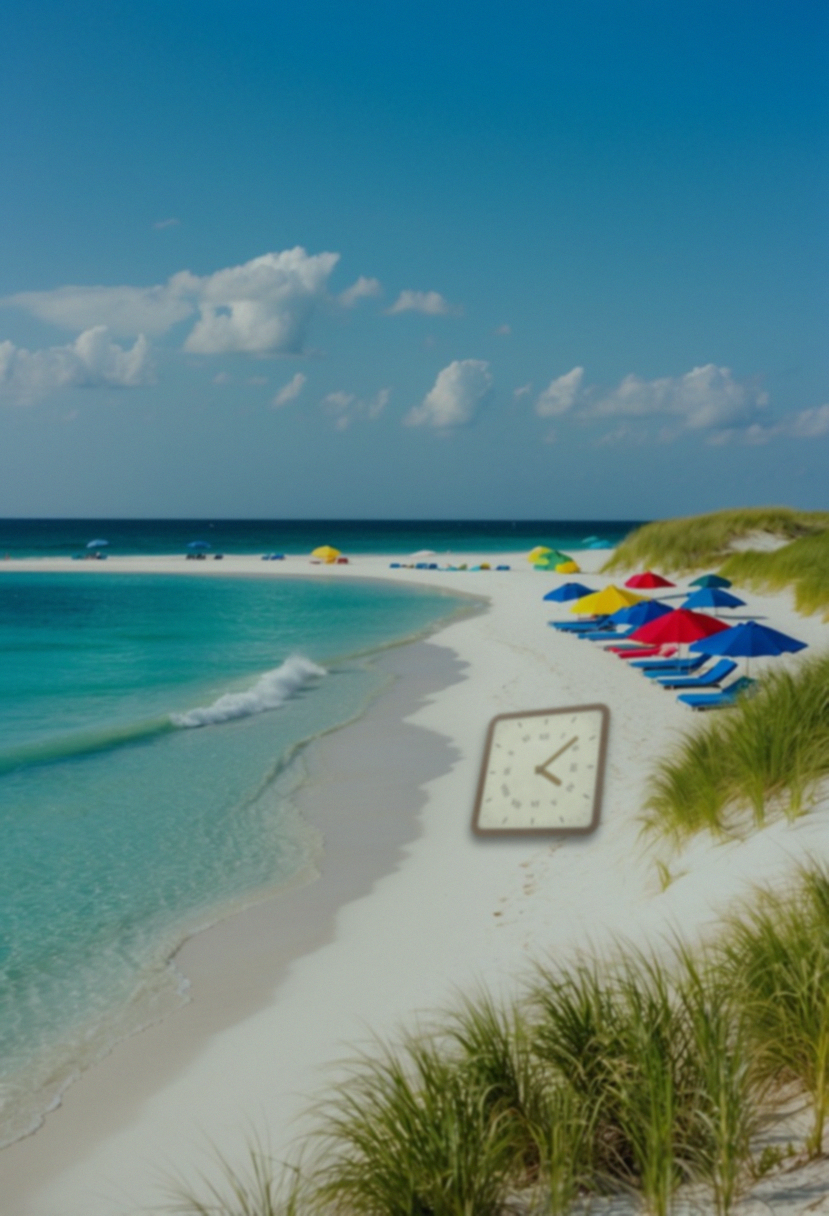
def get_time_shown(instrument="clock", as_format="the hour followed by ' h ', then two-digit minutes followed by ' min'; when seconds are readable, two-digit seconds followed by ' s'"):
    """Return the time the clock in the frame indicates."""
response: 4 h 08 min
